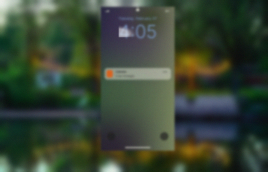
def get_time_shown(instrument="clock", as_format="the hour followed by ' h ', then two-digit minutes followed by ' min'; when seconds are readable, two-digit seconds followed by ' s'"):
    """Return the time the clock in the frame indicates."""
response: 4 h 05 min
